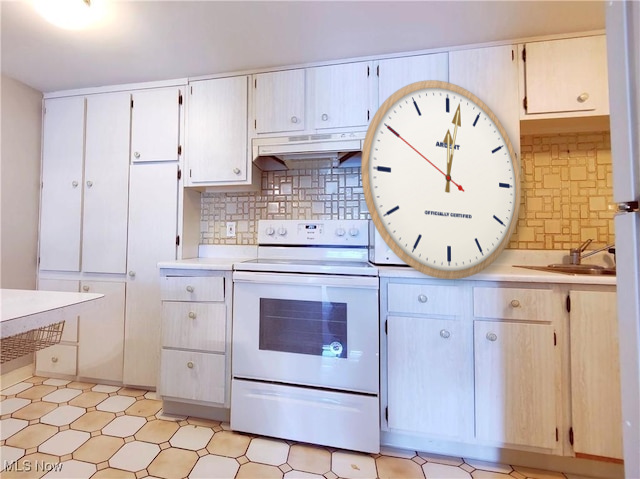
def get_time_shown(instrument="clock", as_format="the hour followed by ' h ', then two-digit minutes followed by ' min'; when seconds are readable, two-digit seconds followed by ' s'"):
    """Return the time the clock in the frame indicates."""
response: 12 h 01 min 50 s
